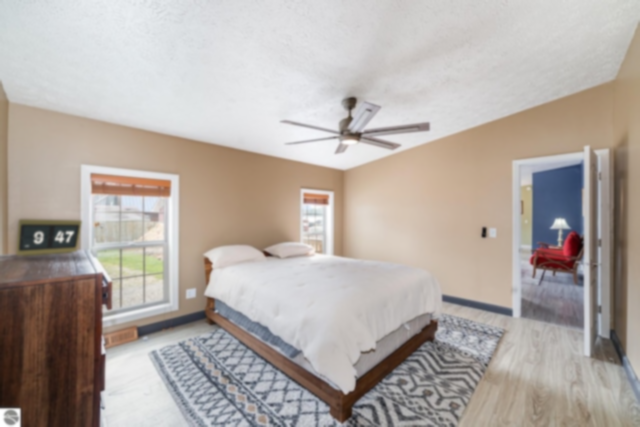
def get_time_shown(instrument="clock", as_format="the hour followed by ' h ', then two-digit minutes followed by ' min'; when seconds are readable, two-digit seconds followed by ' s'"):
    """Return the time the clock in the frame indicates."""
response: 9 h 47 min
